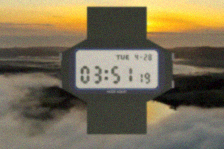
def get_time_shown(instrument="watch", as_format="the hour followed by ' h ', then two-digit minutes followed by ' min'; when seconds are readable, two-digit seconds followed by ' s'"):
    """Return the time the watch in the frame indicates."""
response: 3 h 51 min 19 s
